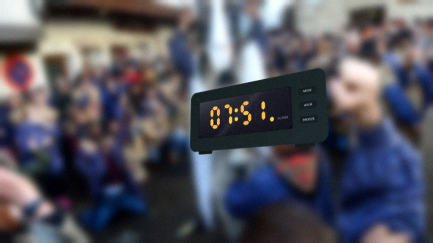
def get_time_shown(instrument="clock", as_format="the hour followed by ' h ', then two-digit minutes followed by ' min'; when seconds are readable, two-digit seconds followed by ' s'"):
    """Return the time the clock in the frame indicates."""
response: 7 h 51 min
